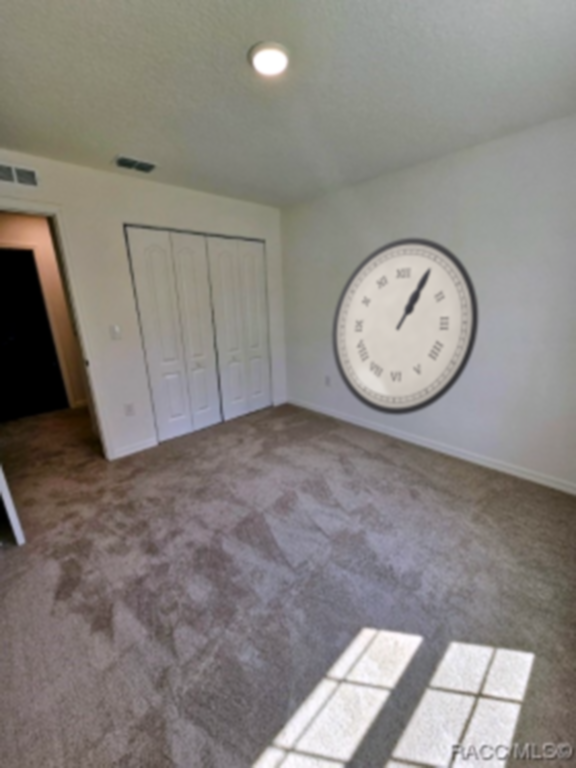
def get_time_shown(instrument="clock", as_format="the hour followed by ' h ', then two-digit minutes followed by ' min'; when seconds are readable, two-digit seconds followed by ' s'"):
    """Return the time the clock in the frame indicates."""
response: 1 h 05 min
